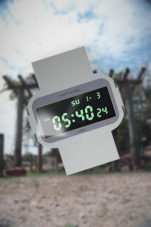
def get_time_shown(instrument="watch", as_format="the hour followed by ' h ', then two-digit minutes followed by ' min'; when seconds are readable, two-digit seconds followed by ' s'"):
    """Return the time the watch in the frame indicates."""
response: 5 h 40 min 24 s
